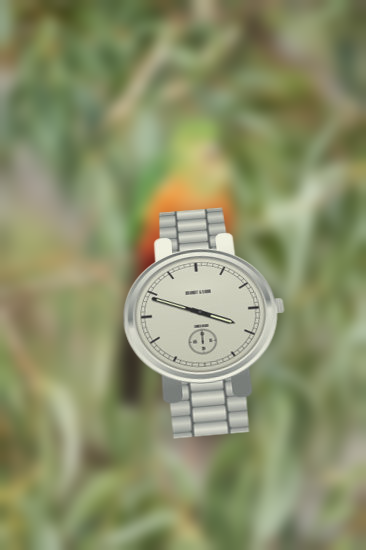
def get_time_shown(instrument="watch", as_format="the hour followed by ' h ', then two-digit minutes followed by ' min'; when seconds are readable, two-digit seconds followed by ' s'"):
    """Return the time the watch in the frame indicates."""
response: 3 h 49 min
